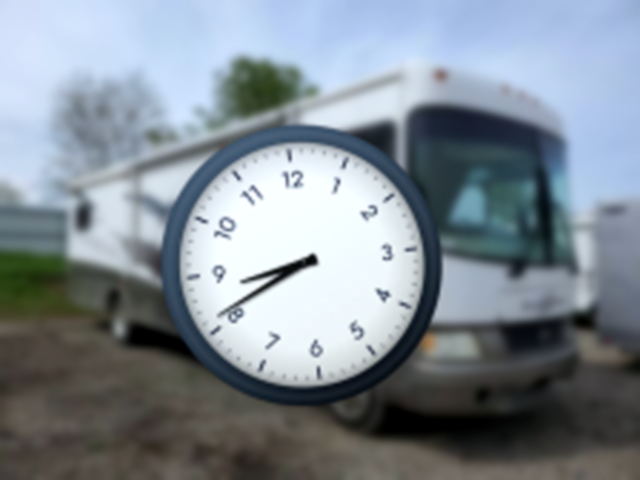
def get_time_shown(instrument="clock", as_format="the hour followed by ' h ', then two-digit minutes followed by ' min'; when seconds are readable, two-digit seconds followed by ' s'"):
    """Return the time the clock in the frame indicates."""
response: 8 h 41 min
